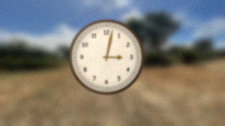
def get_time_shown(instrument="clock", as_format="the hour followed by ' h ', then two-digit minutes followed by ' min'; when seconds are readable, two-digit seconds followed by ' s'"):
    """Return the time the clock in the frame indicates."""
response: 3 h 02 min
